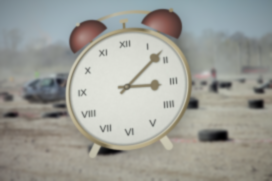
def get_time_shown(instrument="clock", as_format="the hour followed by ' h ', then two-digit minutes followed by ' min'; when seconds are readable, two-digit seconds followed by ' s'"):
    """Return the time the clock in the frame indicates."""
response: 3 h 08 min
